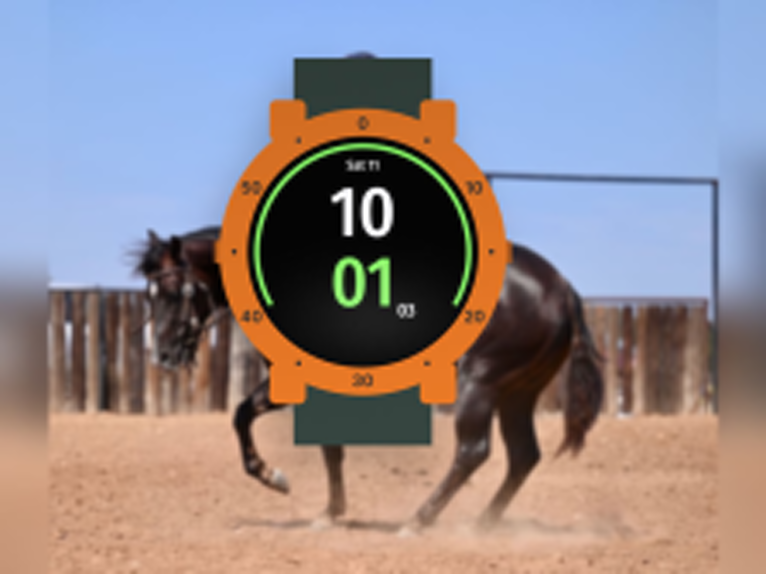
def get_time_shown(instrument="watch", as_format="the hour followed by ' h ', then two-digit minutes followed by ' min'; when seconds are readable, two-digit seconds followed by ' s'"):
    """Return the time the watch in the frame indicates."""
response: 10 h 01 min
